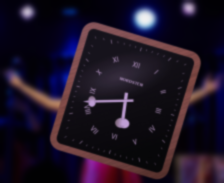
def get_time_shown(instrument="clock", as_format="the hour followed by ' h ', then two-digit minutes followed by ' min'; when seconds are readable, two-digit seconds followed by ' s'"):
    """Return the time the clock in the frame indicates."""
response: 5 h 42 min
